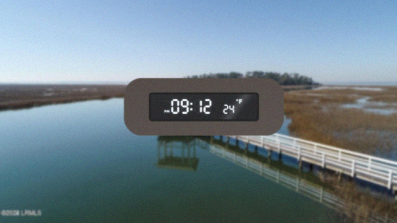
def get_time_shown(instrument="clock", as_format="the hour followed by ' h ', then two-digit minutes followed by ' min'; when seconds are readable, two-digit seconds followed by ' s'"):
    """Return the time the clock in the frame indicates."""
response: 9 h 12 min
